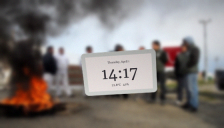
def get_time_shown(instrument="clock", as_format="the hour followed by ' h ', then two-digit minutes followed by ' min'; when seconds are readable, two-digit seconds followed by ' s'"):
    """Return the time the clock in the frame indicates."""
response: 14 h 17 min
